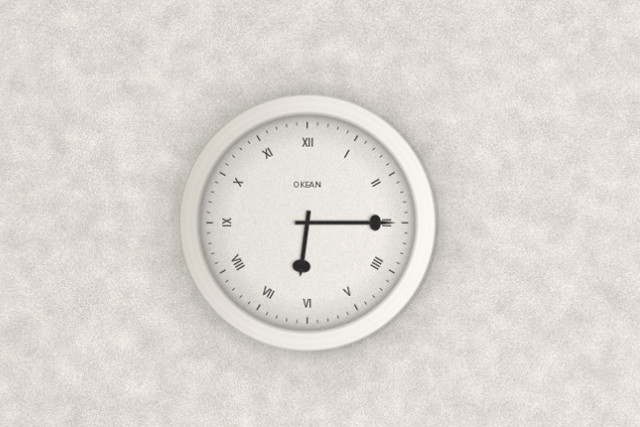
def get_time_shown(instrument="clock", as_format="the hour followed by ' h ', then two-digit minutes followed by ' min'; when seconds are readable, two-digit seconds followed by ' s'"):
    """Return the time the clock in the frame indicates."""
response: 6 h 15 min
